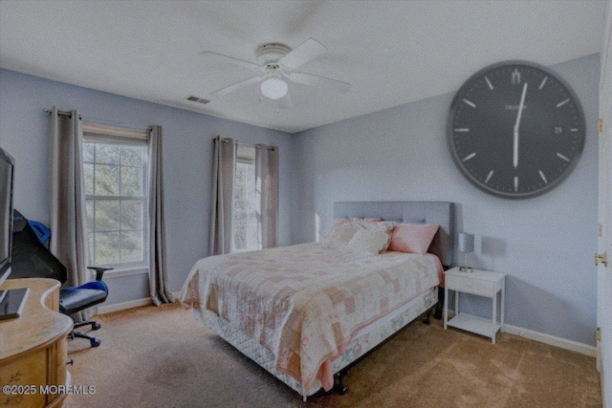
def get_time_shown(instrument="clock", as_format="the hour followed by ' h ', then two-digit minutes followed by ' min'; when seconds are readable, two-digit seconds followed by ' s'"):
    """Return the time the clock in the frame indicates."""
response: 6 h 02 min
